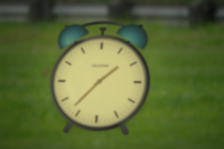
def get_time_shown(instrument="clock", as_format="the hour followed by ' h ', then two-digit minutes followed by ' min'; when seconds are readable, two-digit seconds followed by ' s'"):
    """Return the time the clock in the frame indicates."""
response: 1 h 37 min
